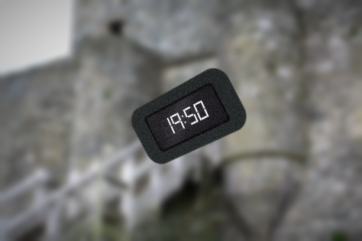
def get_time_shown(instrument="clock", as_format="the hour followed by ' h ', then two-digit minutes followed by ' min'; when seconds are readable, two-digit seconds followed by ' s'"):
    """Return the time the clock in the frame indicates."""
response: 19 h 50 min
